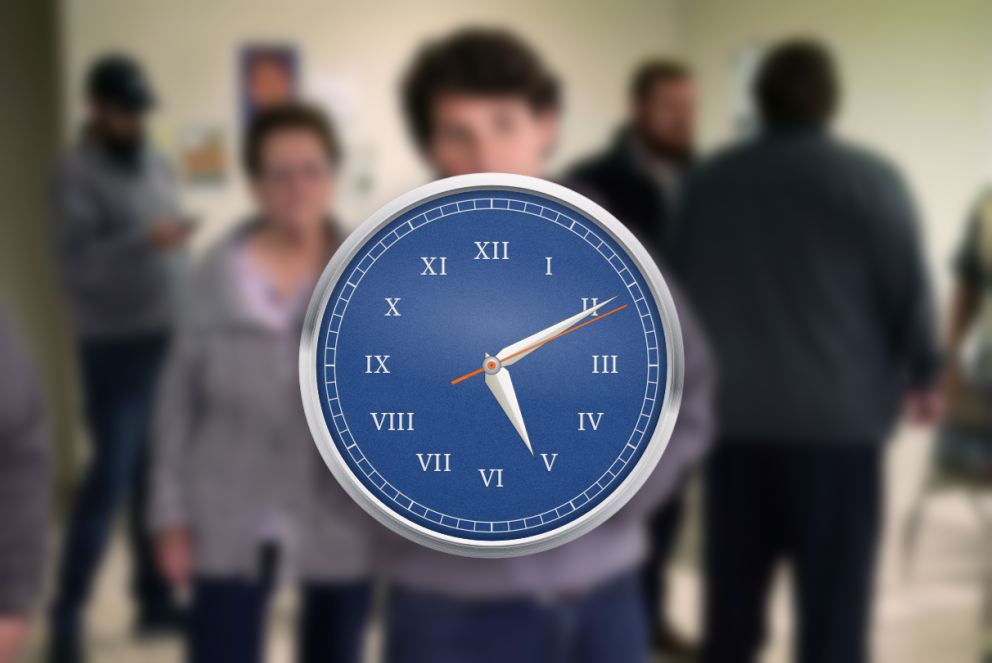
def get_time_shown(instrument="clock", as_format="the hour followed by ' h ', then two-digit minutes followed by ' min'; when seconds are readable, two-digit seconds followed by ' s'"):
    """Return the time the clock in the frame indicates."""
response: 5 h 10 min 11 s
